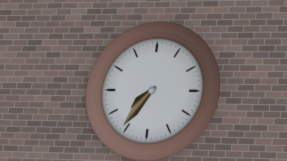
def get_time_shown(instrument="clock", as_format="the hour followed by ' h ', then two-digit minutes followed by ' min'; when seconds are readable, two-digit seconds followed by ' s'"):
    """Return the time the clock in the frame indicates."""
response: 7 h 36 min
